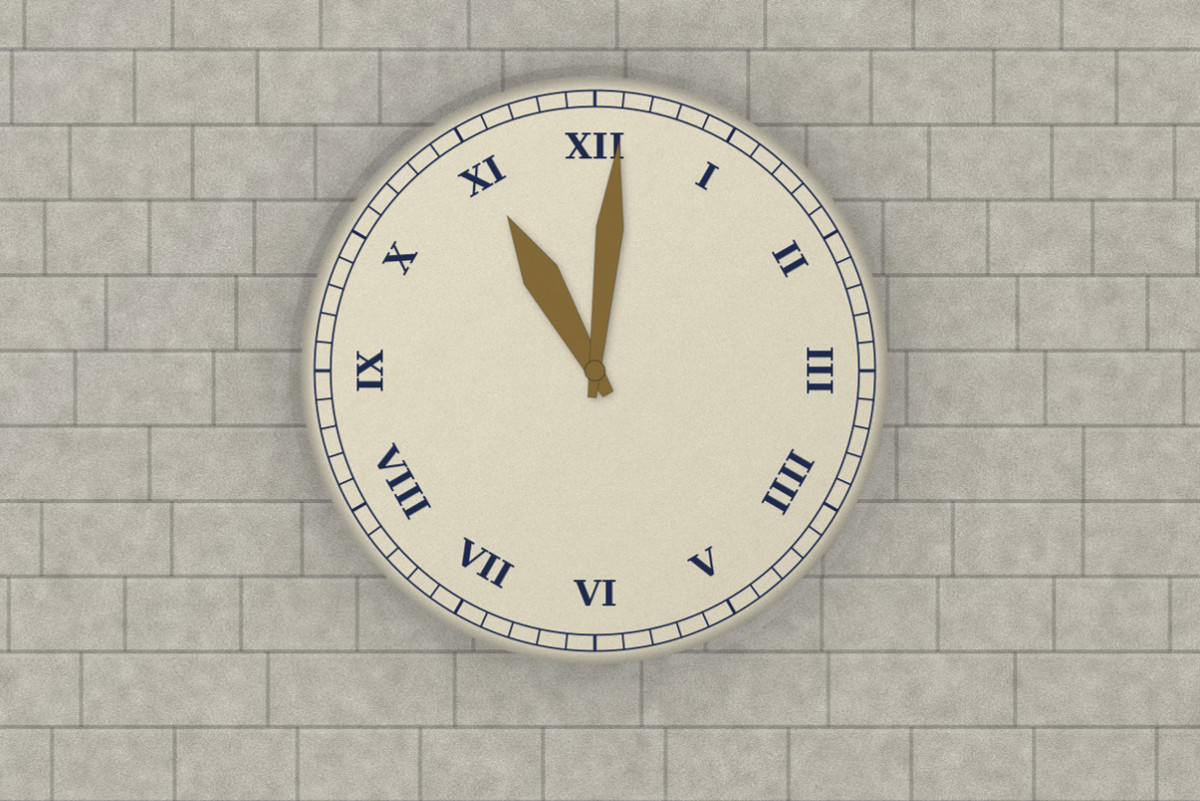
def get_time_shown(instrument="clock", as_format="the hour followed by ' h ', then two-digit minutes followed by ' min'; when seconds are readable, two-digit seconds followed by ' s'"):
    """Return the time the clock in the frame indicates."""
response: 11 h 01 min
